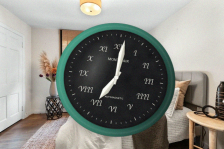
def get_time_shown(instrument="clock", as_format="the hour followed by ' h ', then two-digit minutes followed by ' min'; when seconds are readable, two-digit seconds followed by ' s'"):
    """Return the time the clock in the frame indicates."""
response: 7 h 01 min
